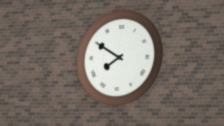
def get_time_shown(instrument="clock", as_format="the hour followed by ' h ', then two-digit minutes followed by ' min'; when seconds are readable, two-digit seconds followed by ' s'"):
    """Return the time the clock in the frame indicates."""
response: 7 h 50 min
